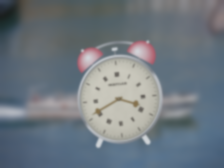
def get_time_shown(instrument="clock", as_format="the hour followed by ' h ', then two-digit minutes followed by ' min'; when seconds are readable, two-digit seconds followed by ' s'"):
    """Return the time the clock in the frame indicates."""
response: 3 h 41 min
